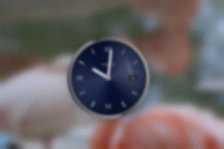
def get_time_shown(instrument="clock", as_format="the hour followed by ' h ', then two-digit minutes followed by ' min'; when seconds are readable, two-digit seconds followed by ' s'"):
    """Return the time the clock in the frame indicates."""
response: 10 h 01 min
